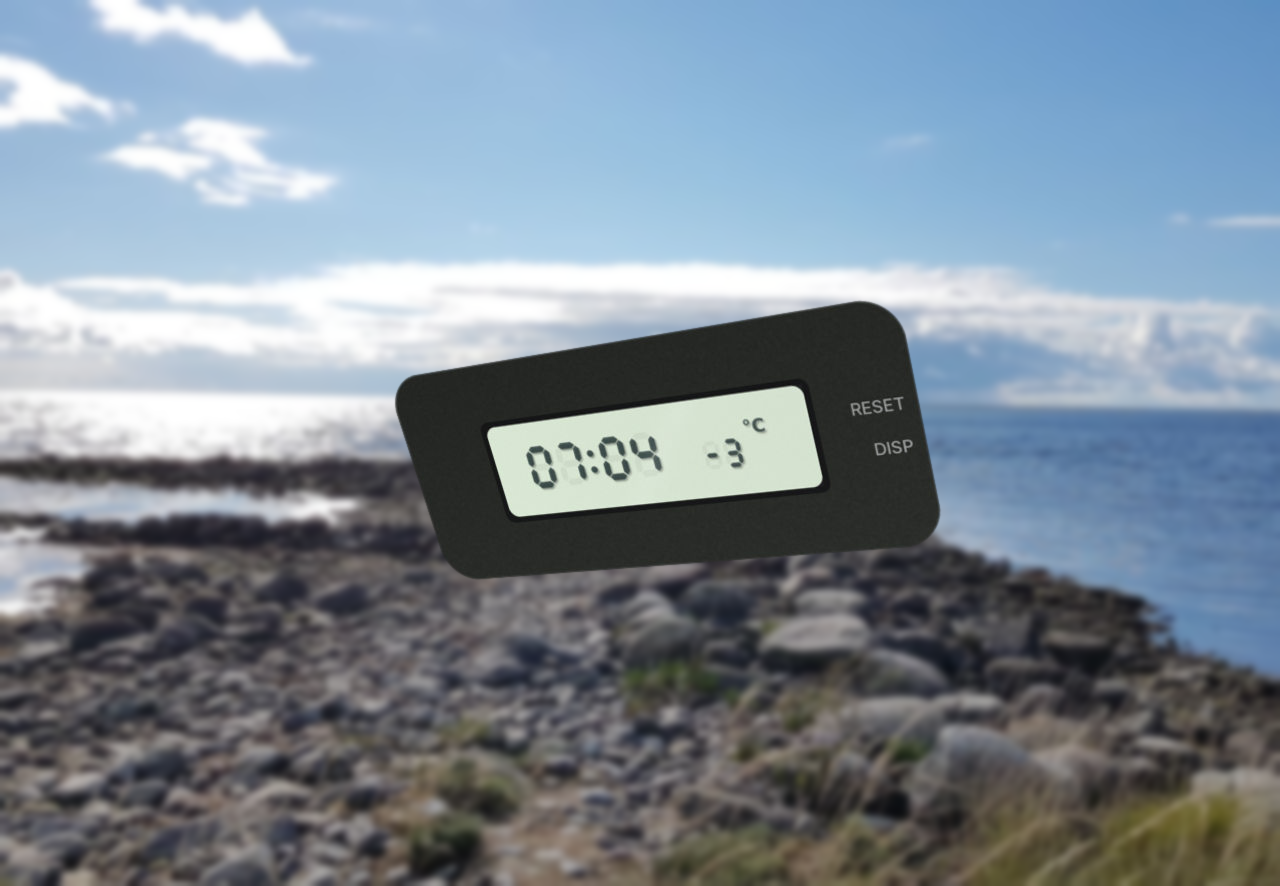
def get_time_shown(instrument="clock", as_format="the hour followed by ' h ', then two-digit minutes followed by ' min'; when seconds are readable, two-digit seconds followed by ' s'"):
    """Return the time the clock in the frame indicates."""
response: 7 h 04 min
